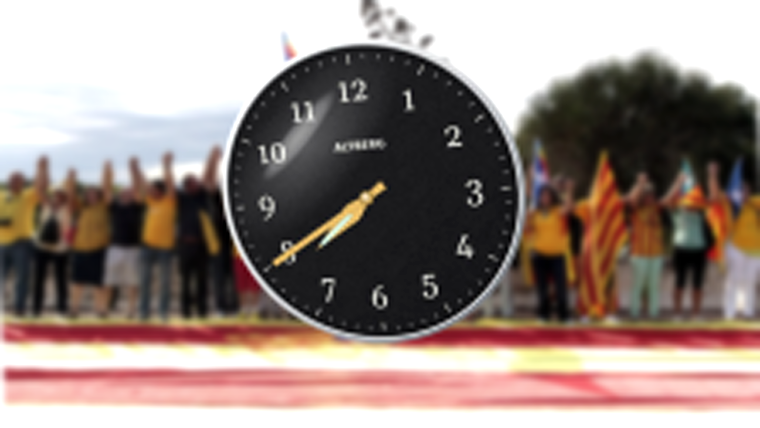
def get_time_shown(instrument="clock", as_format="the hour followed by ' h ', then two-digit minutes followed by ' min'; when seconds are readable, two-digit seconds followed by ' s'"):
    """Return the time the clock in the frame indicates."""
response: 7 h 40 min
